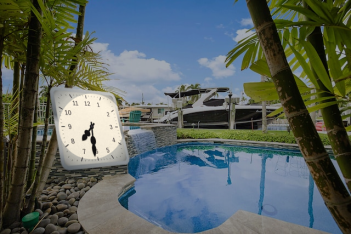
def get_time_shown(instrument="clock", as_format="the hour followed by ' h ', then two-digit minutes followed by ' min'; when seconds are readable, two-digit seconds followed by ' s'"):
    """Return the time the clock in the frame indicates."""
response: 7 h 31 min
